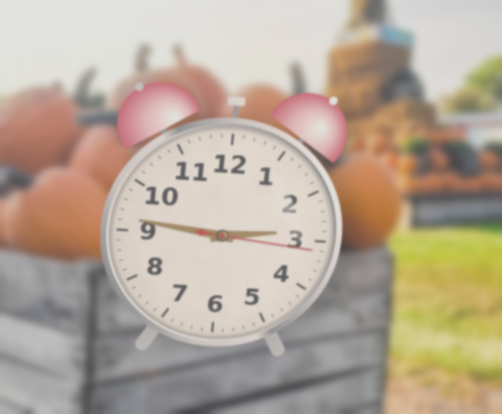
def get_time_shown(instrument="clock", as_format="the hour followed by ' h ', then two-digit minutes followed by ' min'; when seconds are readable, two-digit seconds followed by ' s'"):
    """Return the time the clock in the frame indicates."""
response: 2 h 46 min 16 s
